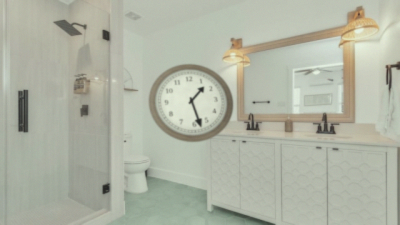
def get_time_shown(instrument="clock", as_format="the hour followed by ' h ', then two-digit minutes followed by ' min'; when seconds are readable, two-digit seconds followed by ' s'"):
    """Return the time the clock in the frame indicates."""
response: 1 h 28 min
